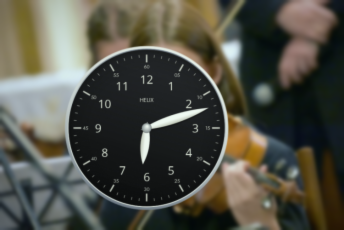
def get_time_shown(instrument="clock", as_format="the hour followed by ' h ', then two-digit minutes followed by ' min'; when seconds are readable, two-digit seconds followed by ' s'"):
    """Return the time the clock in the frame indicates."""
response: 6 h 12 min
